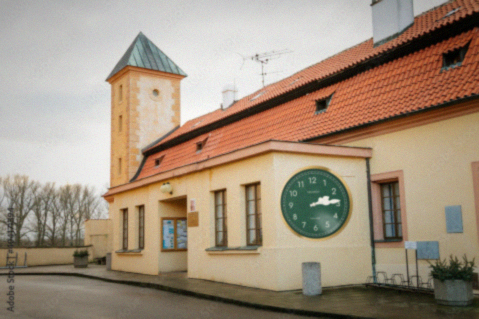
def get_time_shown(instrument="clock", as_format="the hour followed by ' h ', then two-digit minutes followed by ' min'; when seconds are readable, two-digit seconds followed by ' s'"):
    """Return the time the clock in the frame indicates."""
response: 2 h 14 min
